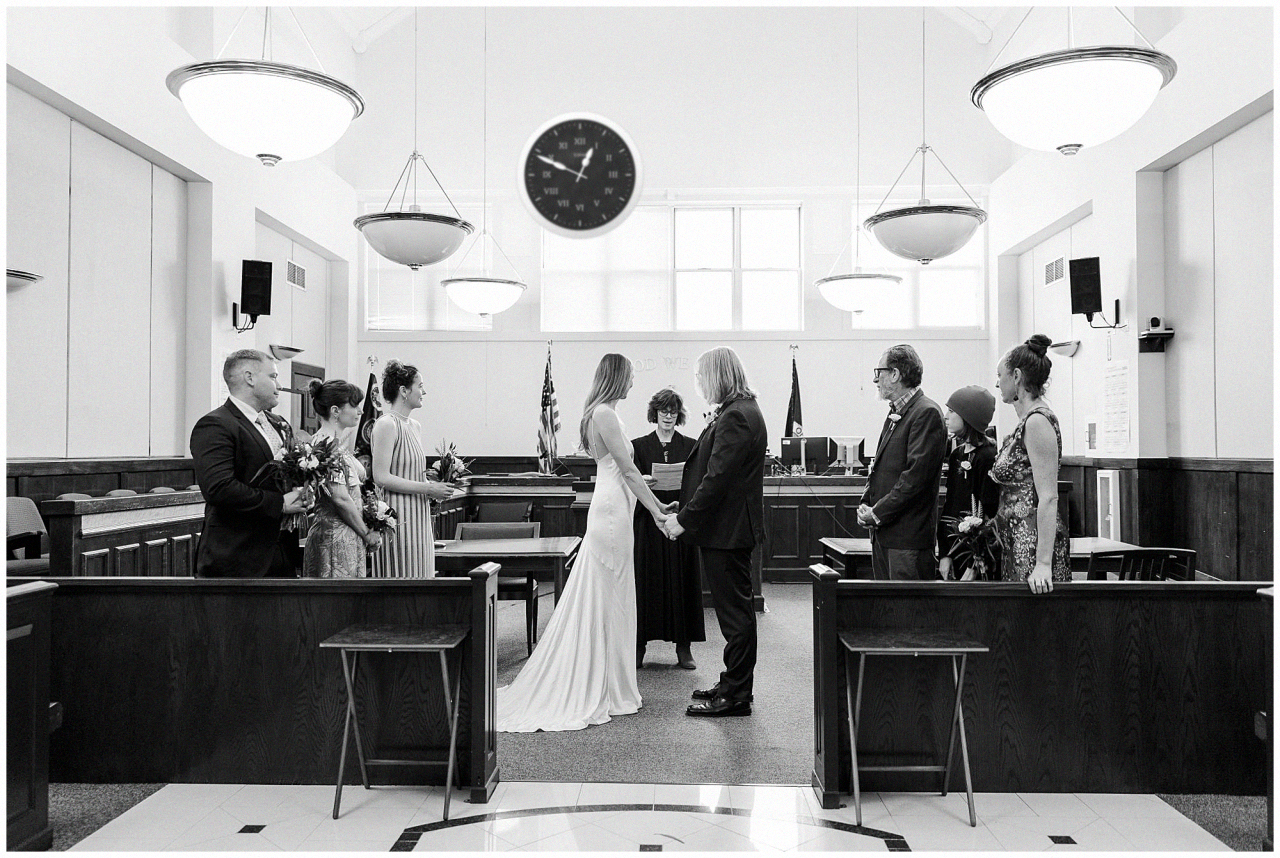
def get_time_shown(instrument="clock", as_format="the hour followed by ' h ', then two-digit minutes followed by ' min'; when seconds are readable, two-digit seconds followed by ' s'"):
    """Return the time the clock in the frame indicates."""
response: 12 h 49 min
